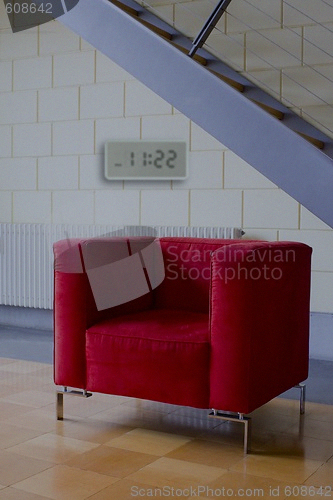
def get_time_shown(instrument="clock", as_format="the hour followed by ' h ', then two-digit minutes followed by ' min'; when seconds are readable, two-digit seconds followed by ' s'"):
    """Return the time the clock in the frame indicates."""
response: 11 h 22 min
